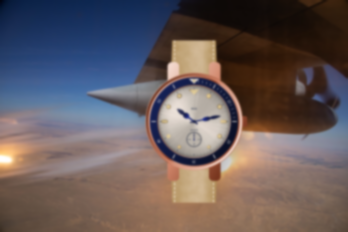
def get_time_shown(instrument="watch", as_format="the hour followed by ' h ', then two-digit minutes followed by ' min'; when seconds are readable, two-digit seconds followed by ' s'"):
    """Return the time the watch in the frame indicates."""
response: 10 h 13 min
